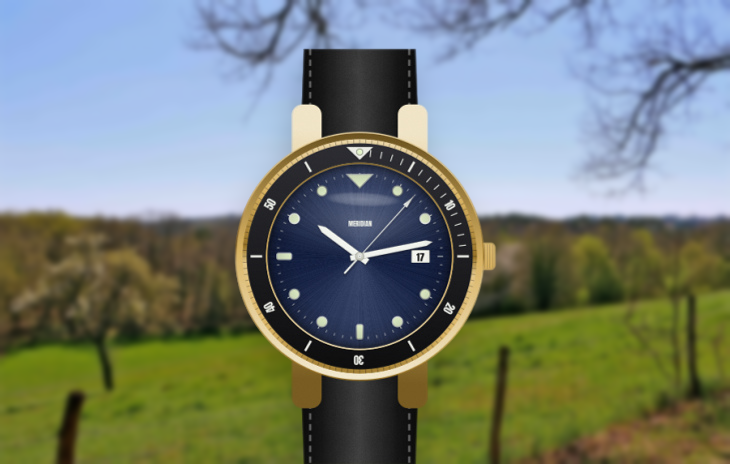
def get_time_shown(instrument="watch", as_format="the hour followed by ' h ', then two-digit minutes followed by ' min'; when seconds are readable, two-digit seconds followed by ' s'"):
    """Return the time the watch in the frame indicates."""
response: 10 h 13 min 07 s
